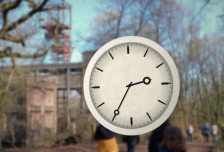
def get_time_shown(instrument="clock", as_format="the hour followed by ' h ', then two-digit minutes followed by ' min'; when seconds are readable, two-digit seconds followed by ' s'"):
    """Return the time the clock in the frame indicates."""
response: 2 h 35 min
